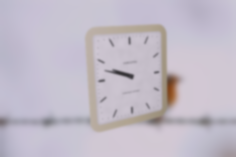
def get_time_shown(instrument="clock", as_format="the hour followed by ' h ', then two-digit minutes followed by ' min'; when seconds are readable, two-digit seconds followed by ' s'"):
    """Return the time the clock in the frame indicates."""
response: 9 h 48 min
